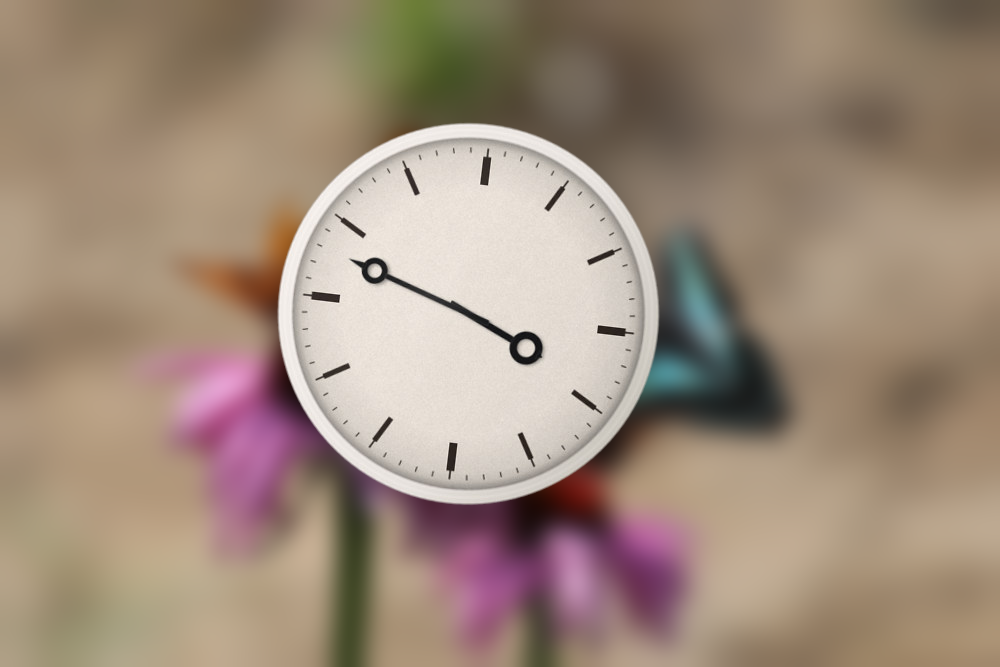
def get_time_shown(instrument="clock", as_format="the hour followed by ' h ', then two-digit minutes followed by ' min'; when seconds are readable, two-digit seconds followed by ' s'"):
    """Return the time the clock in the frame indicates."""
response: 3 h 48 min
